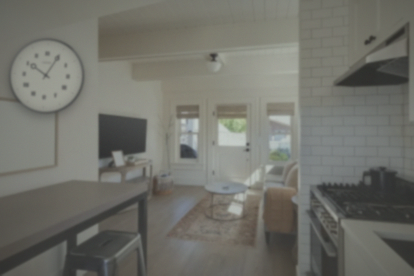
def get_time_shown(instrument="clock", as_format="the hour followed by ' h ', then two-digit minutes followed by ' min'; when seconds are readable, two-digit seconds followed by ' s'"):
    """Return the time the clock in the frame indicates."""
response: 10 h 05 min
